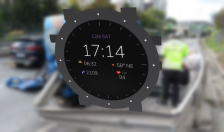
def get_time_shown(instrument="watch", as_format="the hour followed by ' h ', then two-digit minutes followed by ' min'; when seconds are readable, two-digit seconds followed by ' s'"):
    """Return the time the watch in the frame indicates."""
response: 17 h 14 min
